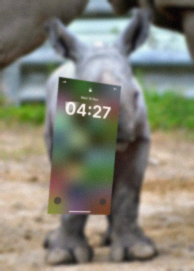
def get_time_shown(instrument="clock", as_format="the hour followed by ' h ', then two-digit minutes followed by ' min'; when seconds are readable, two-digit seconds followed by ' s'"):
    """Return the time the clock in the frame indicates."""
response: 4 h 27 min
